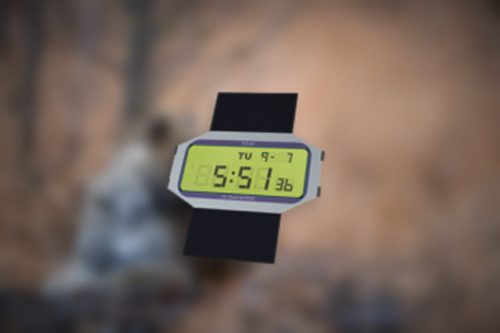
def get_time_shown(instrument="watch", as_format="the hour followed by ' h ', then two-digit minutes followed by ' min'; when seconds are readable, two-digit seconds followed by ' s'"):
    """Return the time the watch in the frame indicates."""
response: 5 h 51 min 36 s
